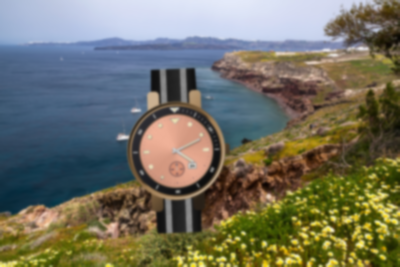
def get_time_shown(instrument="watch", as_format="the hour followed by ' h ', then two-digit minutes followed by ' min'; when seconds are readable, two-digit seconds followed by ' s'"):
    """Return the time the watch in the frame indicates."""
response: 4 h 11 min
